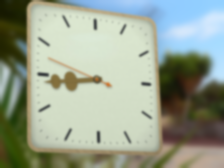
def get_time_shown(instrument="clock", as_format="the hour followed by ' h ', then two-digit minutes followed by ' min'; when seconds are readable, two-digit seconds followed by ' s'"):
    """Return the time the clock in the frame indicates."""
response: 8 h 43 min 48 s
